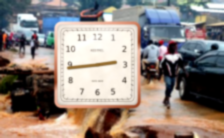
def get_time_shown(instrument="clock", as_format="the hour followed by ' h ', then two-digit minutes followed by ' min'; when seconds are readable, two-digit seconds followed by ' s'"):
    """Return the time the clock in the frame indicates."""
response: 2 h 44 min
